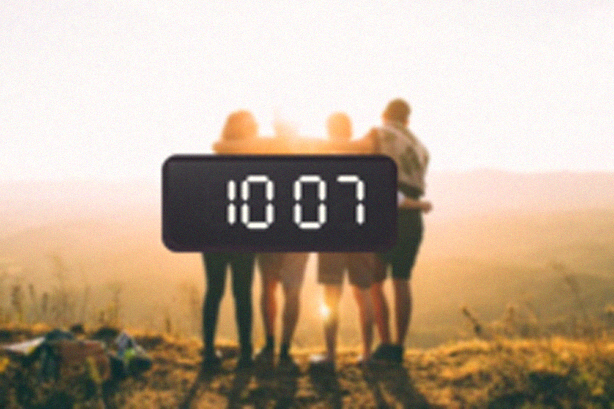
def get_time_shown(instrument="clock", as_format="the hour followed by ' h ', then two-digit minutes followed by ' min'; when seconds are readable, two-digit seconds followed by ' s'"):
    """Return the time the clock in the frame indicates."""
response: 10 h 07 min
